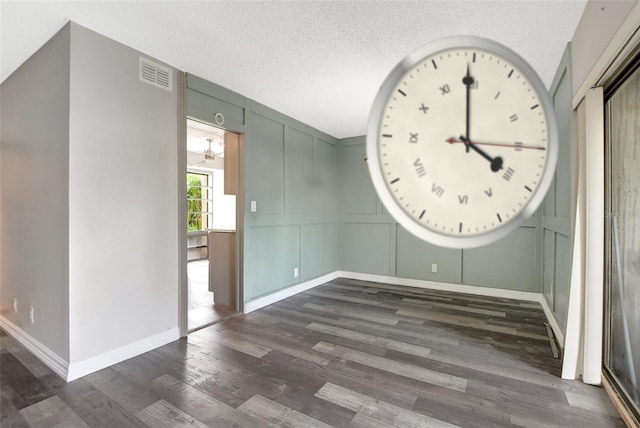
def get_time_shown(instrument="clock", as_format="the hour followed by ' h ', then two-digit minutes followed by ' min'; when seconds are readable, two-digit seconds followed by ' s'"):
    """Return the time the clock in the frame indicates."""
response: 3 h 59 min 15 s
